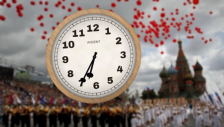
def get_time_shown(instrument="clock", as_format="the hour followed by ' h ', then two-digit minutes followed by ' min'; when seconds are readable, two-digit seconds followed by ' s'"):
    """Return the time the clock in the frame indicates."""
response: 6 h 35 min
